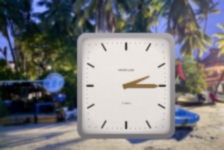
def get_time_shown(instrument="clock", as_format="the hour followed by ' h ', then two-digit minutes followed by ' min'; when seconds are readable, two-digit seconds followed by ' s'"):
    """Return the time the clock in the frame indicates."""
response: 2 h 15 min
